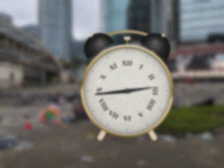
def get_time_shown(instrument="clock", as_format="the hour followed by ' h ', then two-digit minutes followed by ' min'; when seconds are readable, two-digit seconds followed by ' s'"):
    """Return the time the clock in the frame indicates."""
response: 2 h 44 min
